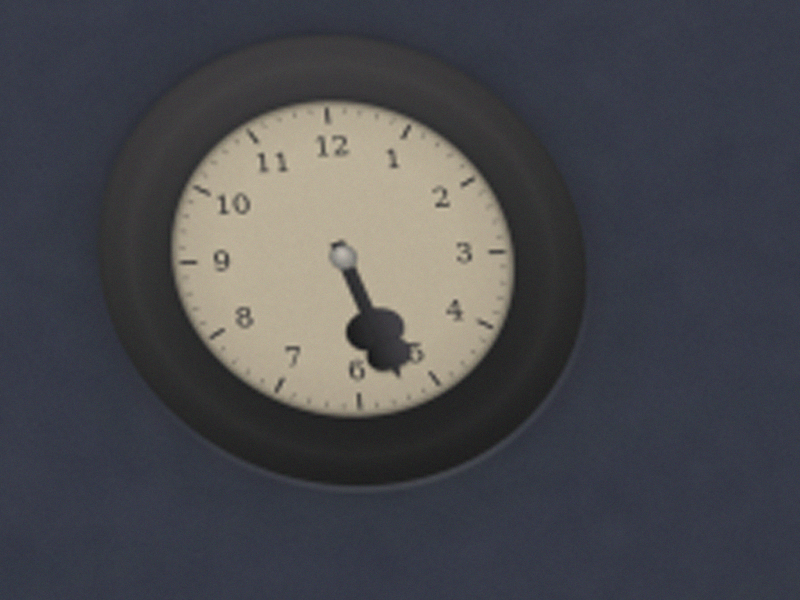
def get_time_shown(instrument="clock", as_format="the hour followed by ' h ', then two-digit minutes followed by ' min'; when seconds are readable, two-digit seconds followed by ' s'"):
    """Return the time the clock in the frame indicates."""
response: 5 h 27 min
